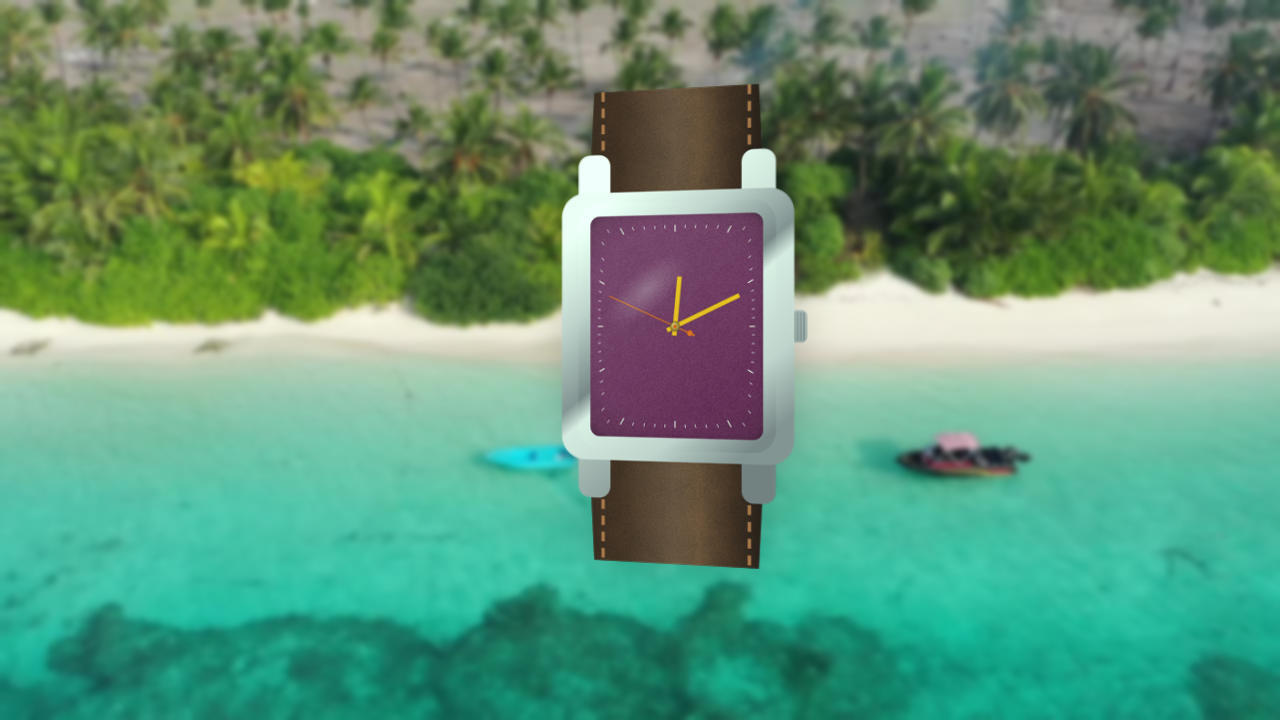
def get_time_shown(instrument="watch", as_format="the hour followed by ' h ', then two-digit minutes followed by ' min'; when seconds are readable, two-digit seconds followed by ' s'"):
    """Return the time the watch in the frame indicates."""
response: 12 h 10 min 49 s
